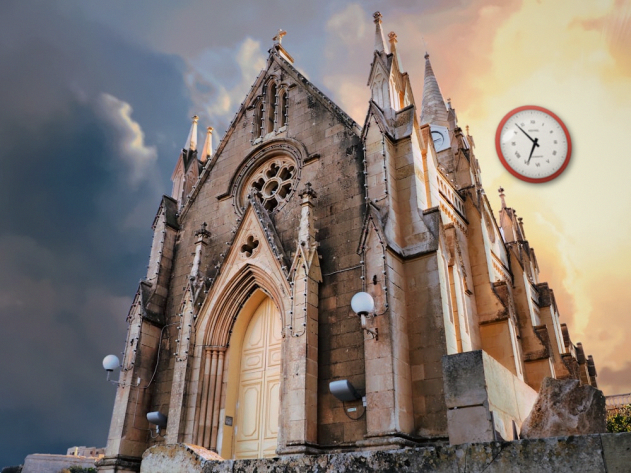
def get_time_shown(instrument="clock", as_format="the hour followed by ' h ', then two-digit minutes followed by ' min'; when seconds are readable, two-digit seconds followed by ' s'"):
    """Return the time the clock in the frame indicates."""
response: 6 h 53 min
